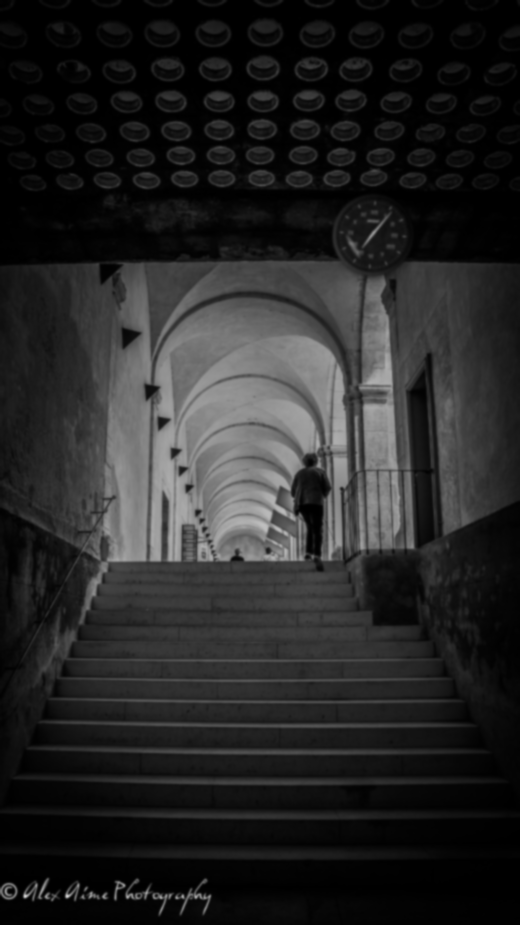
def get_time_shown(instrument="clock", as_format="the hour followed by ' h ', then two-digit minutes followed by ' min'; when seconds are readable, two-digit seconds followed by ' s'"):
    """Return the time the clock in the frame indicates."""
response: 7 h 06 min
